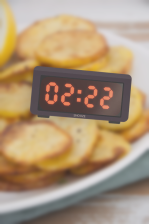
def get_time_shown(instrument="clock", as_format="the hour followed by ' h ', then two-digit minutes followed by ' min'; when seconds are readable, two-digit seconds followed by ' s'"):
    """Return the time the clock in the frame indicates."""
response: 2 h 22 min
